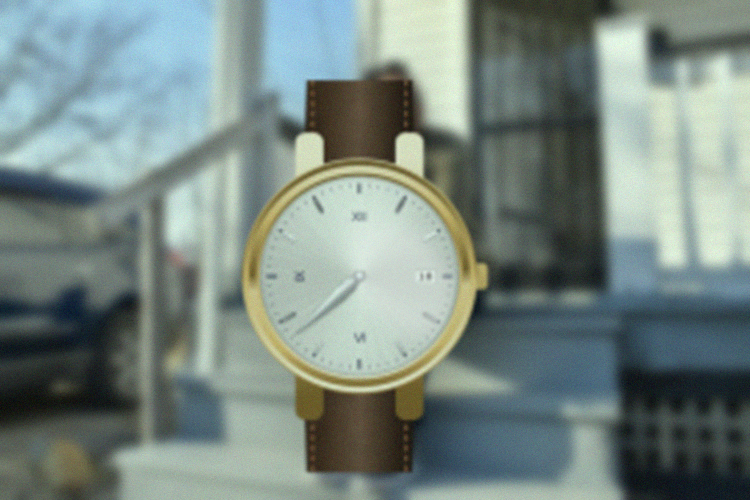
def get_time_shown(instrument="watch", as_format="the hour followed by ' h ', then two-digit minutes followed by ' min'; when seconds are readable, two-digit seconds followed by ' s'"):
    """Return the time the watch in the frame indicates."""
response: 7 h 38 min
